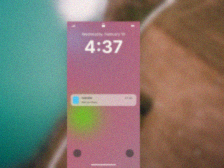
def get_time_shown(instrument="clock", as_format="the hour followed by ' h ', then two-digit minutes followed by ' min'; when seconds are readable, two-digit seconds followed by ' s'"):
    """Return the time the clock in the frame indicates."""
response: 4 h 37 min
